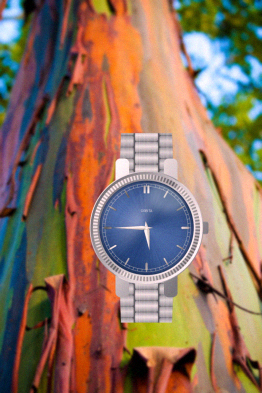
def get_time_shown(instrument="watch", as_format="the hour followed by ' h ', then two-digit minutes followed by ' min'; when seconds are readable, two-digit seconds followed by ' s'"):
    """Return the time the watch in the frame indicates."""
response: 5 h 45 min
